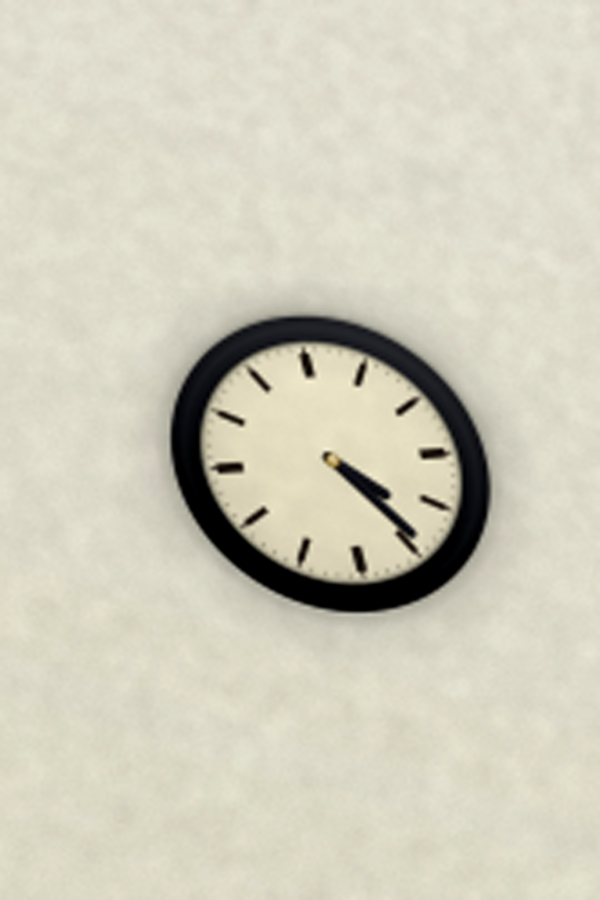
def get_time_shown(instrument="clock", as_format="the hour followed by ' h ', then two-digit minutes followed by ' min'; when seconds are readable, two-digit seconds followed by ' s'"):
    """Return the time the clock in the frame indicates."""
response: 4 h 24 min
